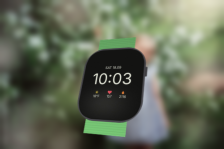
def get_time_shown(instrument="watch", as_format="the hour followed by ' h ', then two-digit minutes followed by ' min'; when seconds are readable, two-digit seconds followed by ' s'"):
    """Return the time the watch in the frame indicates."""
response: 10 h 03 min
